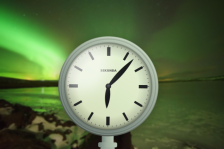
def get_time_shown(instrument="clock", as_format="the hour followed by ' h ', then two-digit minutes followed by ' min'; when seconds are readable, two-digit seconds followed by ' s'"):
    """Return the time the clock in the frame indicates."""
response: 6 h 07 min
